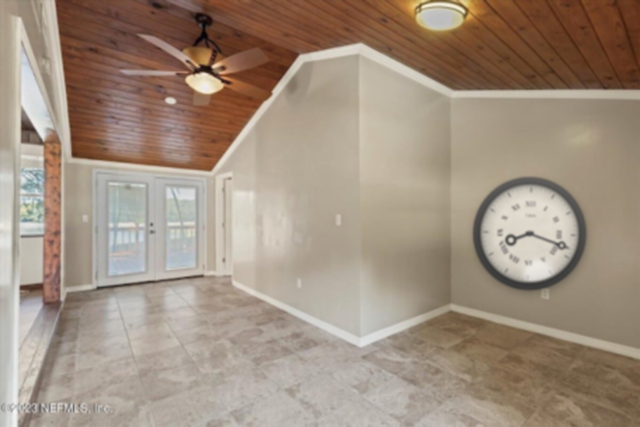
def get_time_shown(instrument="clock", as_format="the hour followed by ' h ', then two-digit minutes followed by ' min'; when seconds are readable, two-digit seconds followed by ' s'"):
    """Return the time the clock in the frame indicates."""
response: 8 h 18 min
